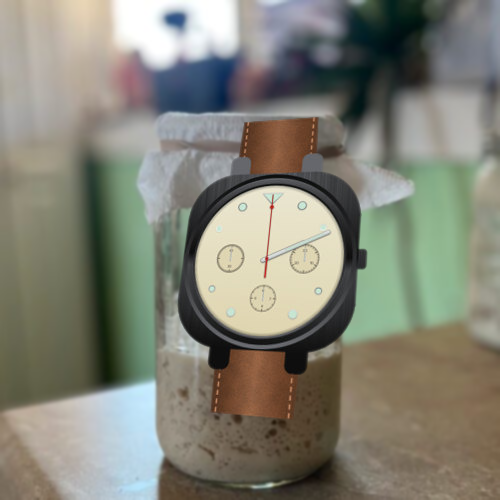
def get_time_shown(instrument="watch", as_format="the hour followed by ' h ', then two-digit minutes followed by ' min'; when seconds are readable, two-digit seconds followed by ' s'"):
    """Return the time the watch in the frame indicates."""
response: 2 h 11 min
